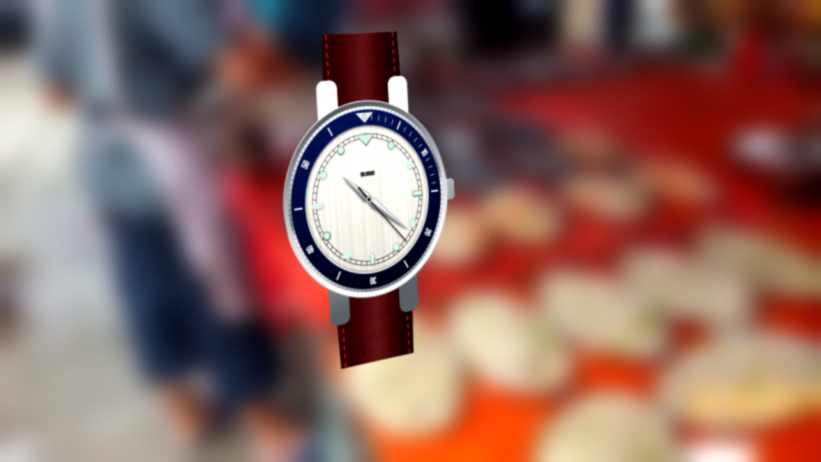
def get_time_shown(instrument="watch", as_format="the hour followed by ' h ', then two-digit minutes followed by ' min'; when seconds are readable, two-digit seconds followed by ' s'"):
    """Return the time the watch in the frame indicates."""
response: 10 h 21 min 23 s
